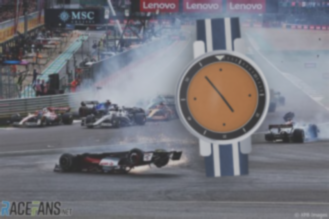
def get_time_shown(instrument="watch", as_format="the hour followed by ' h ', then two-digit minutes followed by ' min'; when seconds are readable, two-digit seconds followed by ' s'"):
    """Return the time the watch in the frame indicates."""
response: 4 h 54 min
